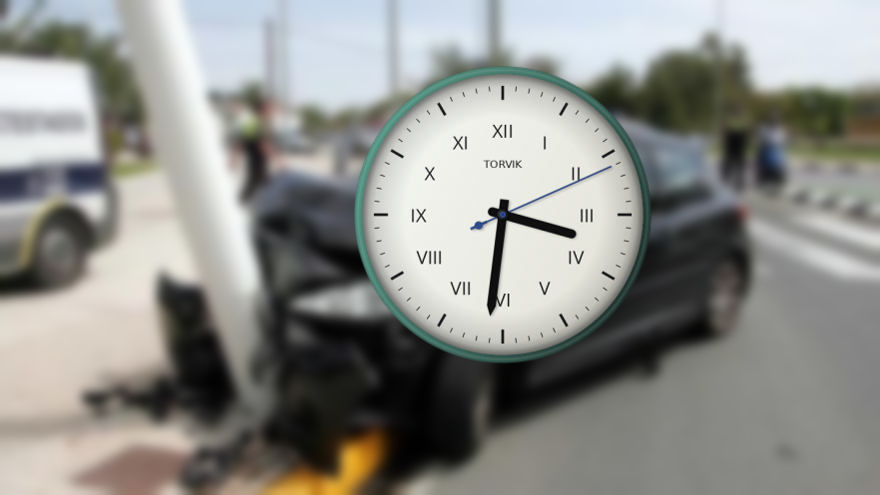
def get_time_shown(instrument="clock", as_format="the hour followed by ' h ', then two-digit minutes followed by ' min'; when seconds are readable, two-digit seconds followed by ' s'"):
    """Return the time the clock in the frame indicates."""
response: 3 h 31 min 11 s
